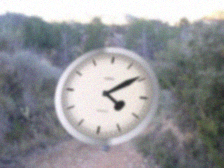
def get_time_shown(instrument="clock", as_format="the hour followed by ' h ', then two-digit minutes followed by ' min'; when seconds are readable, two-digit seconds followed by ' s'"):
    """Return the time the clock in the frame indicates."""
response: 4 h 09 min
